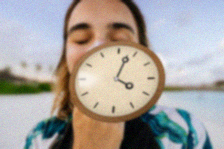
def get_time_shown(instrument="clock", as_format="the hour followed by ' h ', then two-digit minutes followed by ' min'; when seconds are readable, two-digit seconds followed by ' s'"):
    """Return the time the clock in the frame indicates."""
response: 4 h 03 min
